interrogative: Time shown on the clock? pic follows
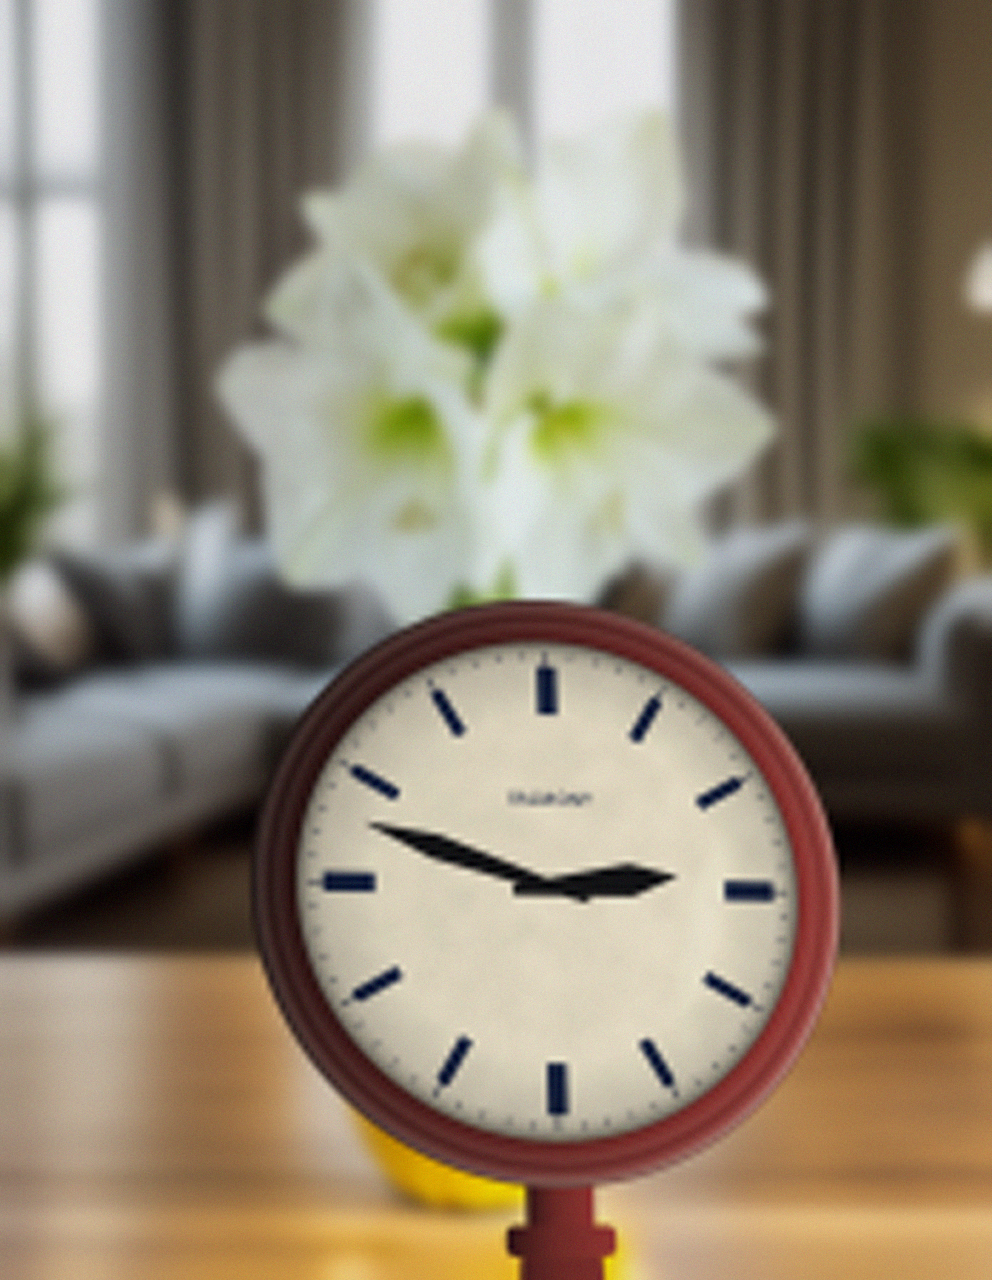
2:48
